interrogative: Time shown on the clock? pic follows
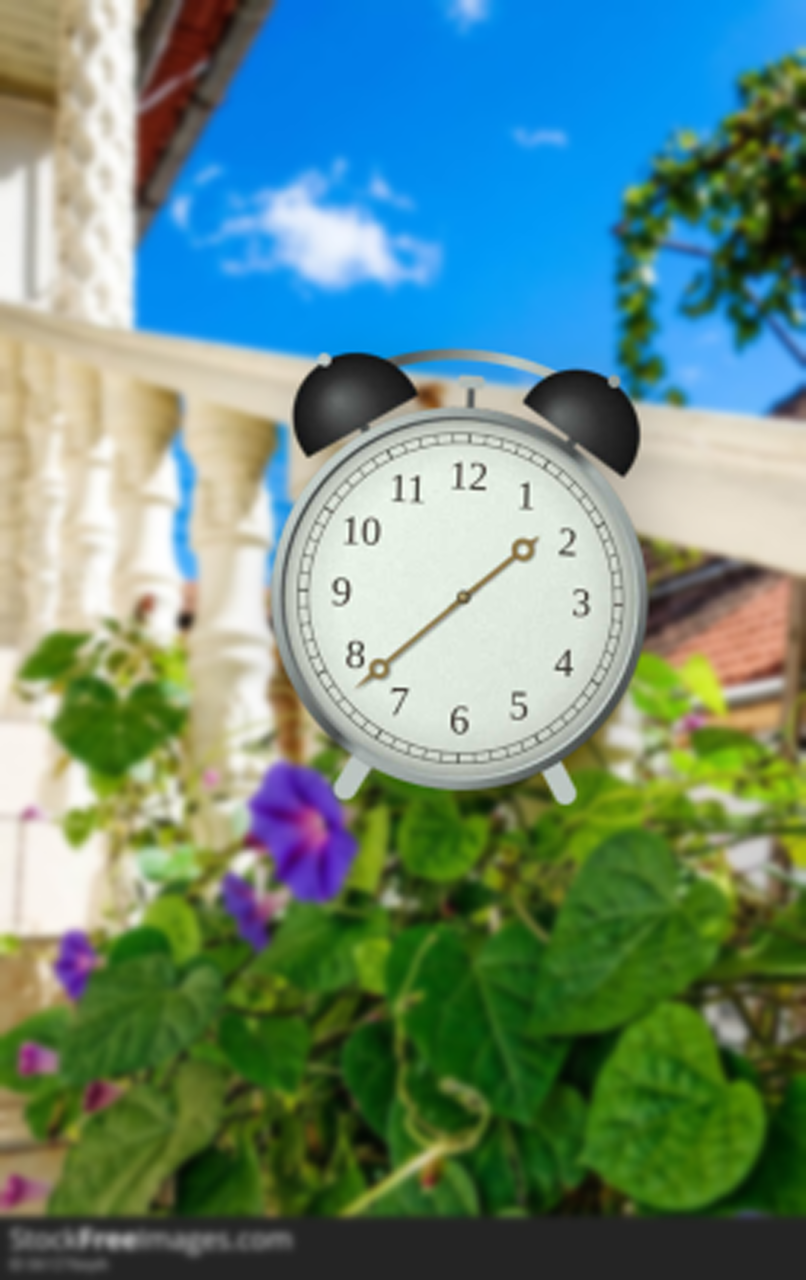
1:38
